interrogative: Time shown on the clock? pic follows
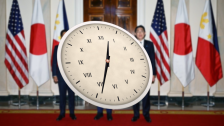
12:34
